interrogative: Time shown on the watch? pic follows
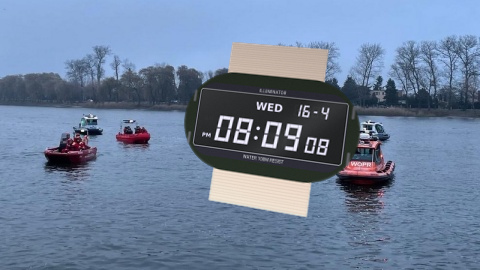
8:09:08
